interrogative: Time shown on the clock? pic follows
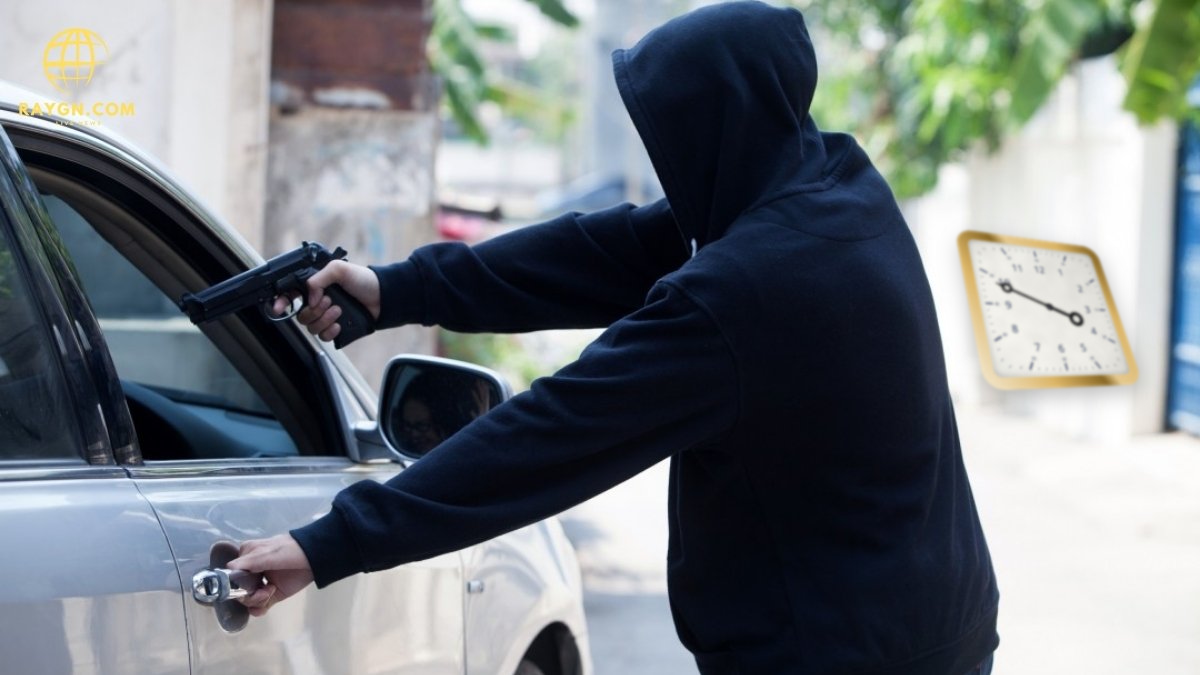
3:49
